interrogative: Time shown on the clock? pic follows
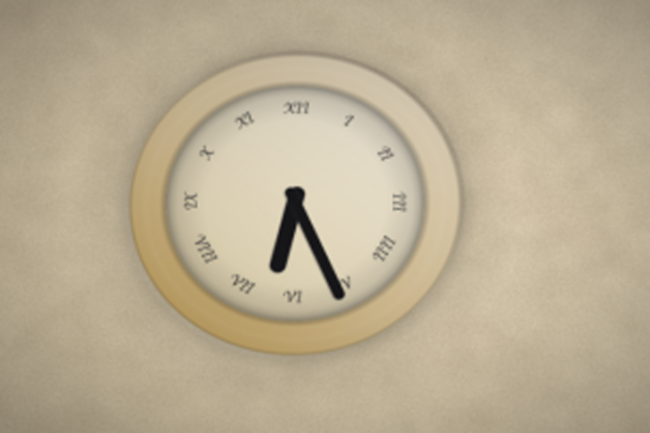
6:26
